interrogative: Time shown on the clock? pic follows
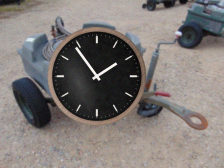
1:54
